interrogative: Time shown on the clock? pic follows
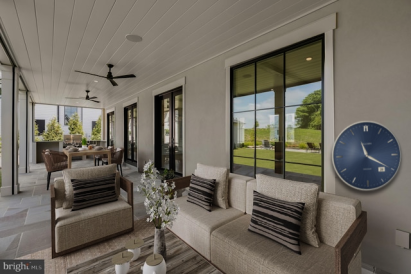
11:20
